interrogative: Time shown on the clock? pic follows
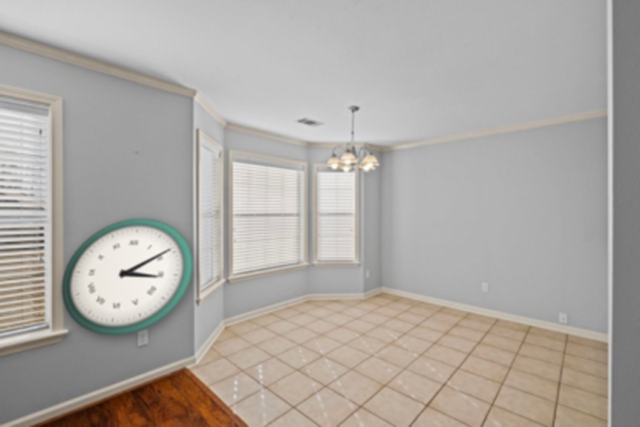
3:09
